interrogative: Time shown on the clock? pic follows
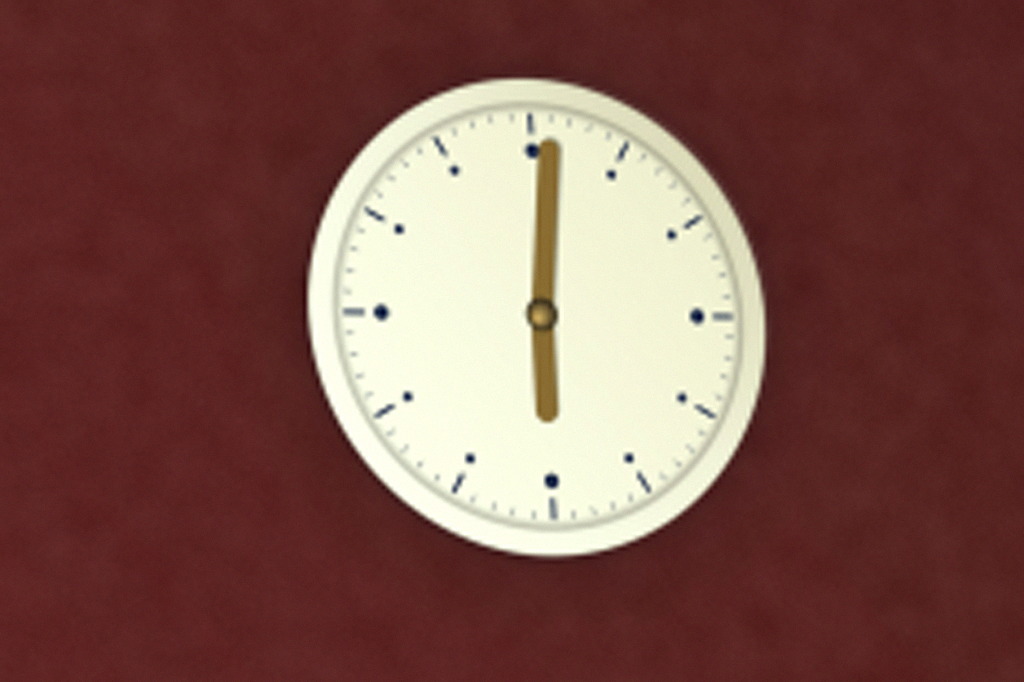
6:01
